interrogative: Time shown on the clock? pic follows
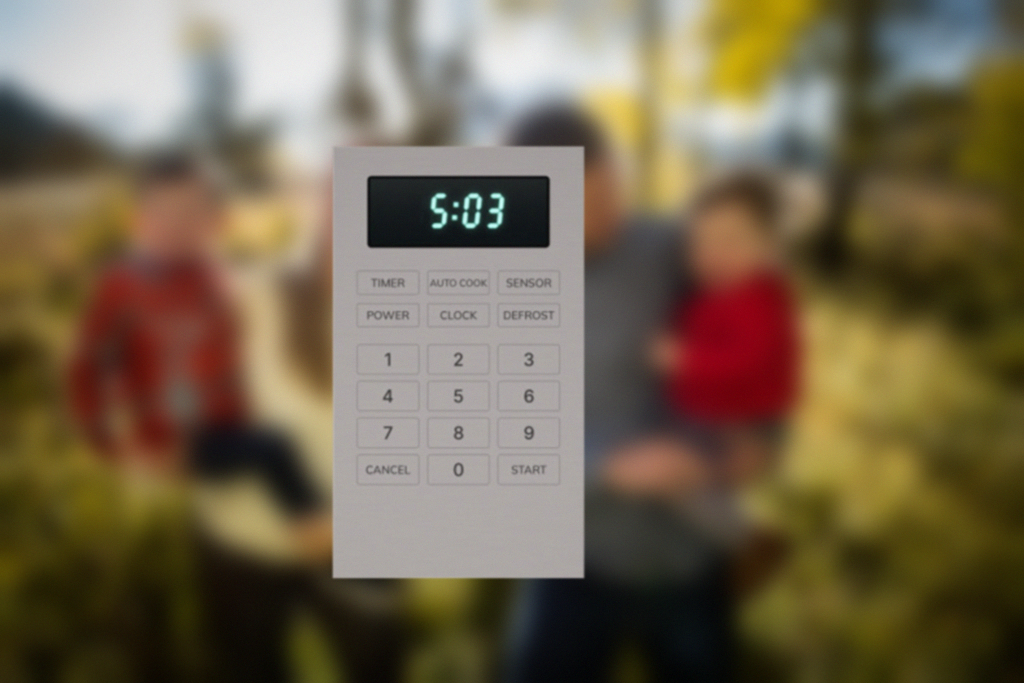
5:03
